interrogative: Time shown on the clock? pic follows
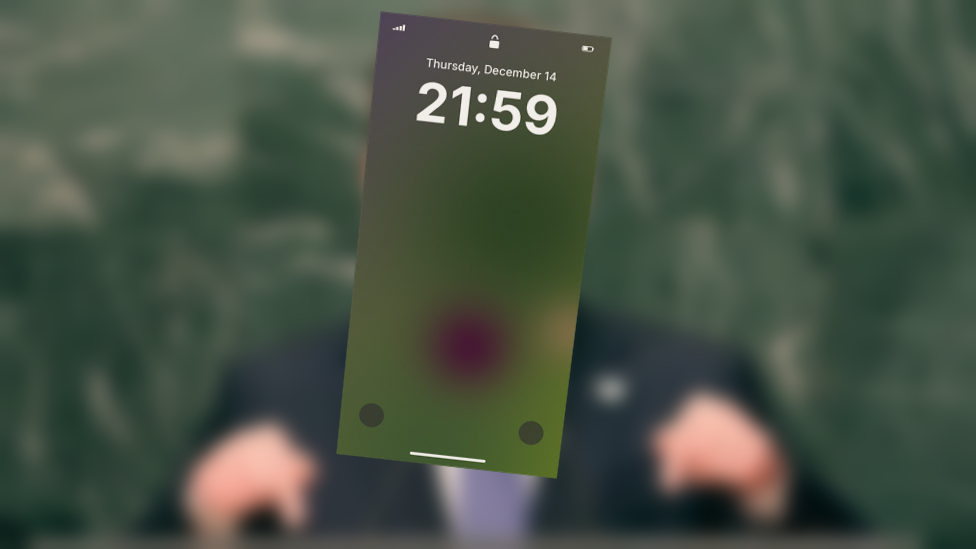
21:59
